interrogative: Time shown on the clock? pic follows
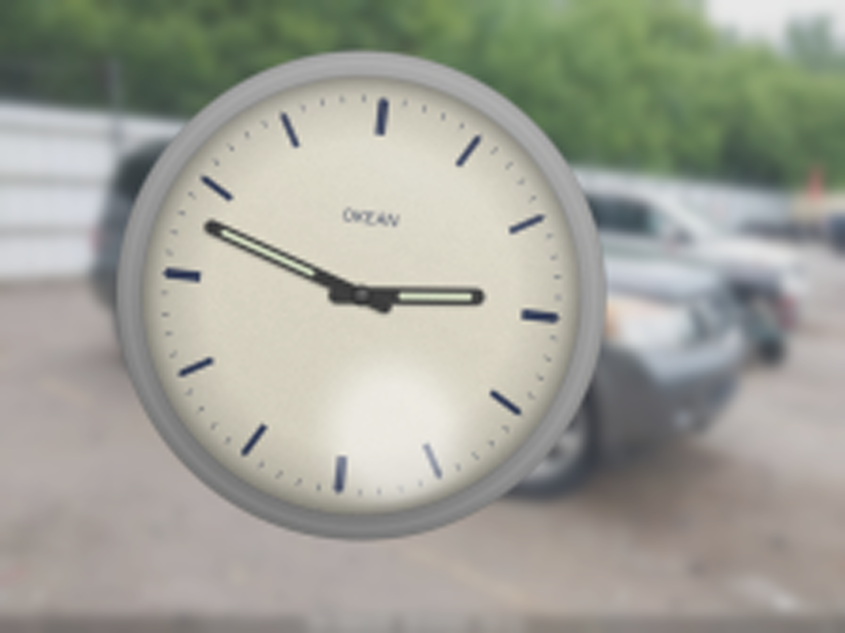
2:48
